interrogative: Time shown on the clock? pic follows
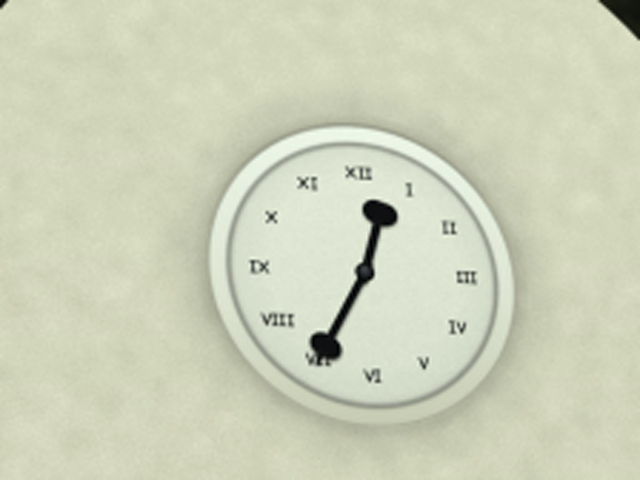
12:35
